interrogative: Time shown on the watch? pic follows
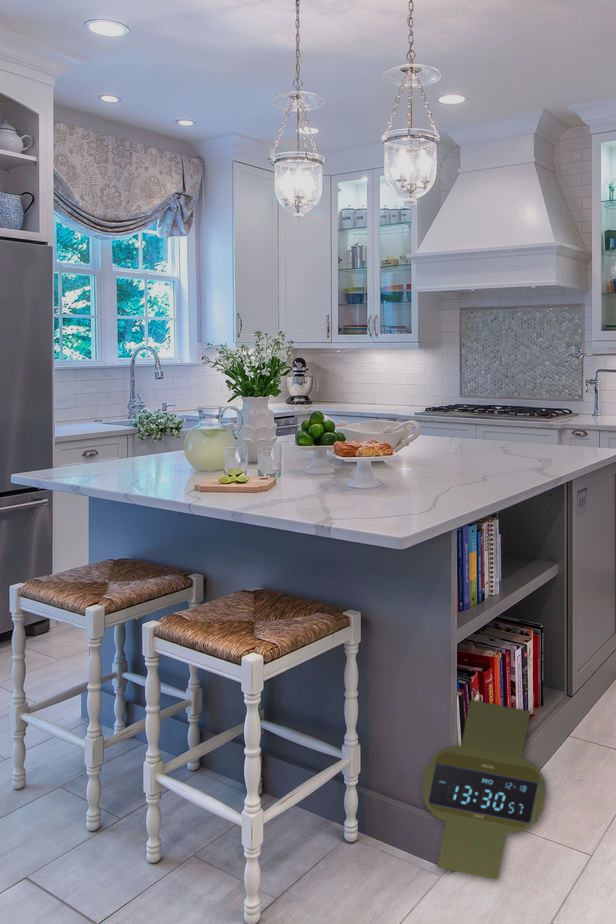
13:30:57
